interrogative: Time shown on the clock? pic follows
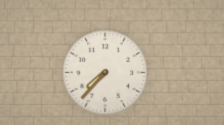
7:37
